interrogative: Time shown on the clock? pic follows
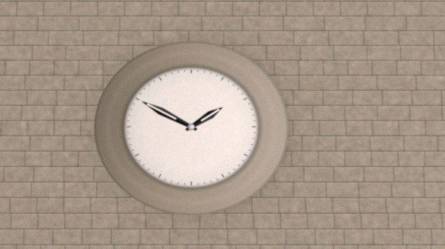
1:50
